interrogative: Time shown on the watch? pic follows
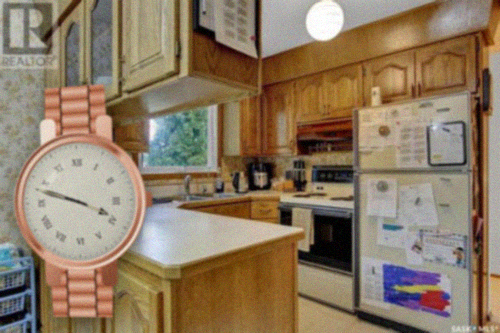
3:48
